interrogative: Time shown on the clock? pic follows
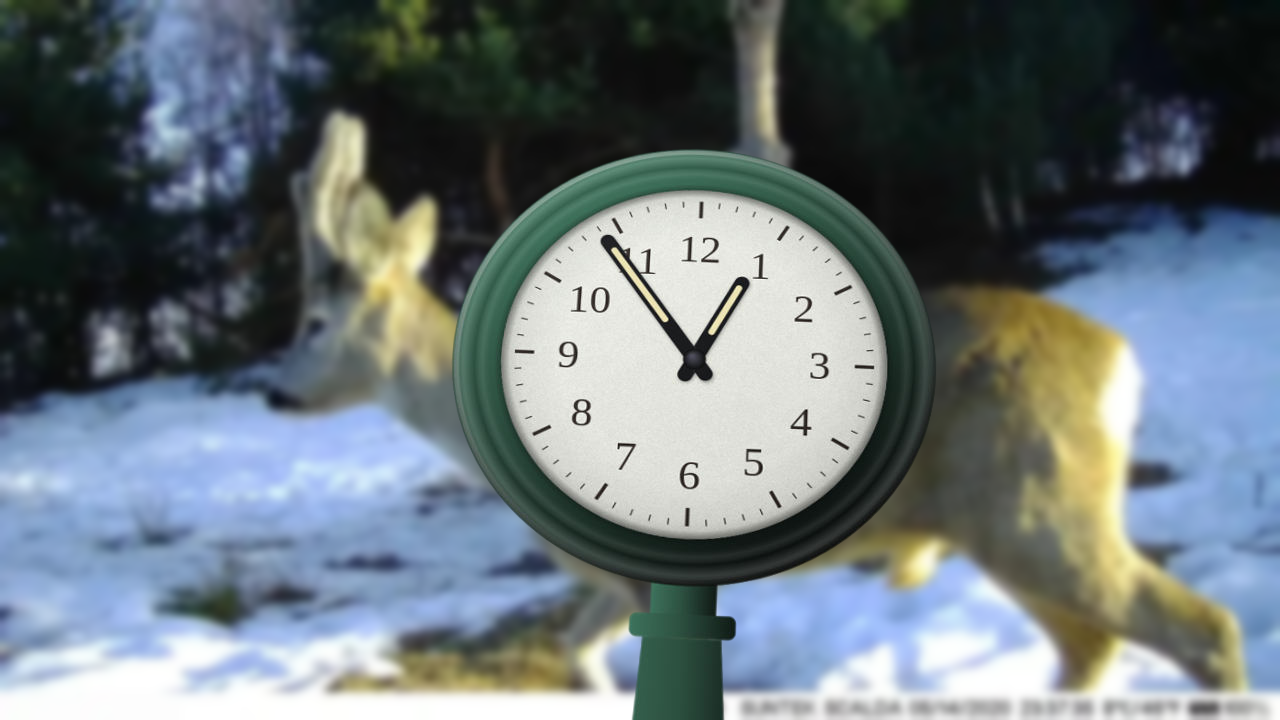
12:54
